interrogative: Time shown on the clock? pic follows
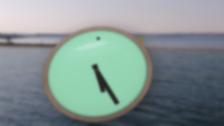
5:25
